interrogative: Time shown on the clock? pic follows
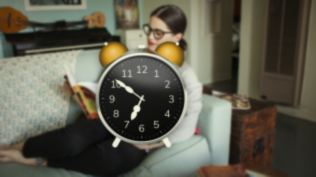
6:51
